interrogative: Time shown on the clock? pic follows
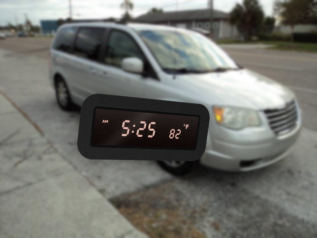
5:25
